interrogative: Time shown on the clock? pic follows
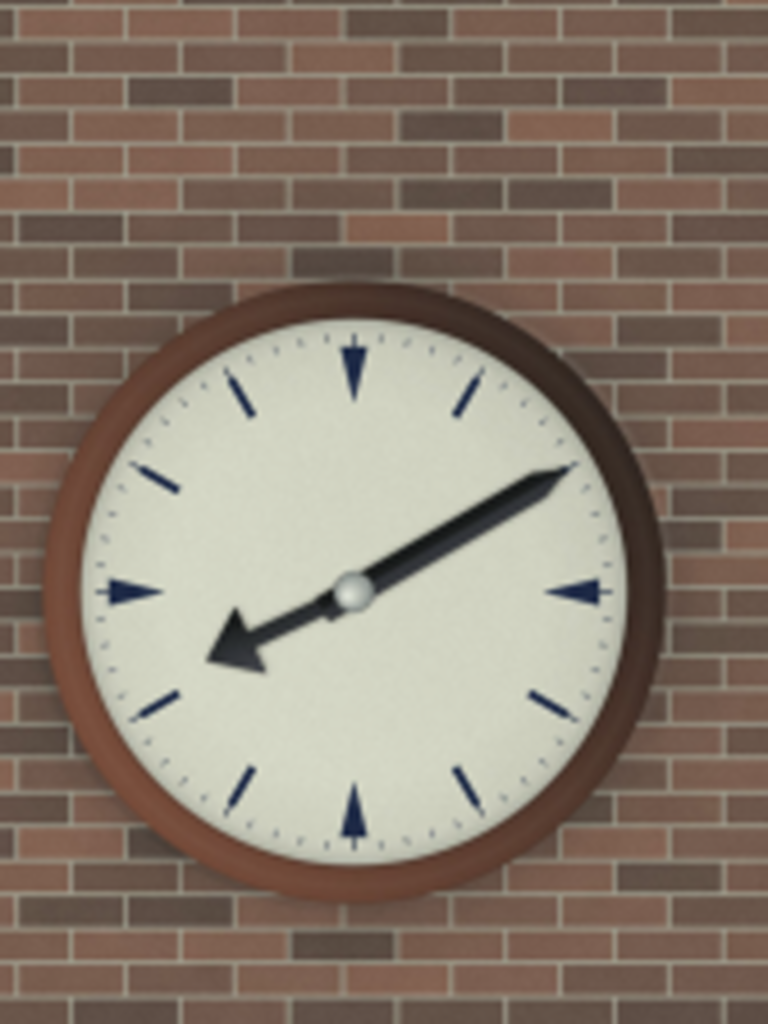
8:10
